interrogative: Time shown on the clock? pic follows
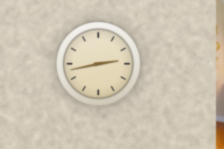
2:43
